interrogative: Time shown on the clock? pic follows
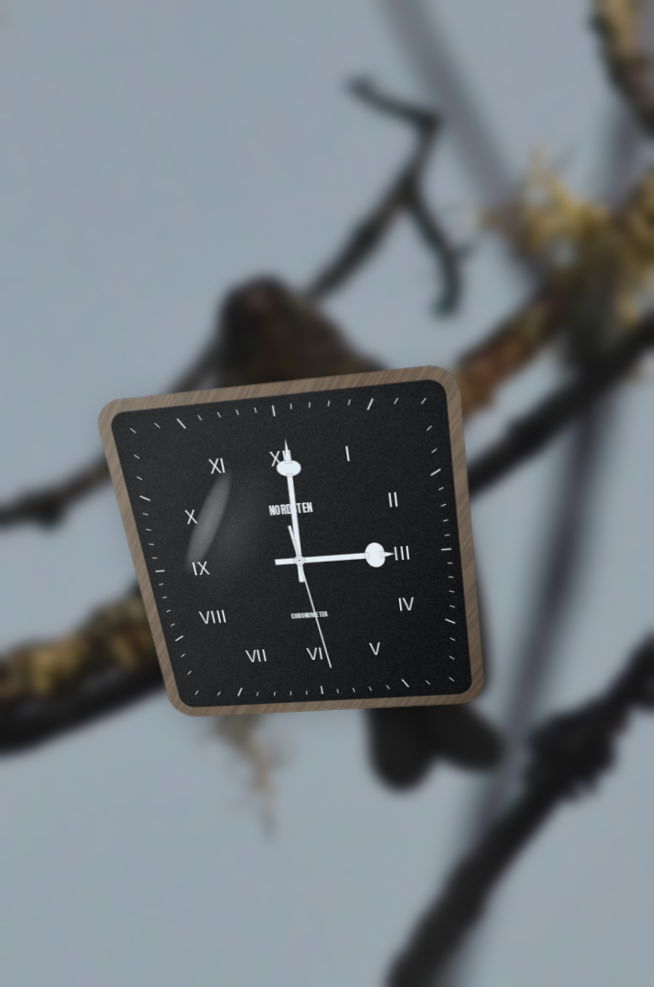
3:00:29
